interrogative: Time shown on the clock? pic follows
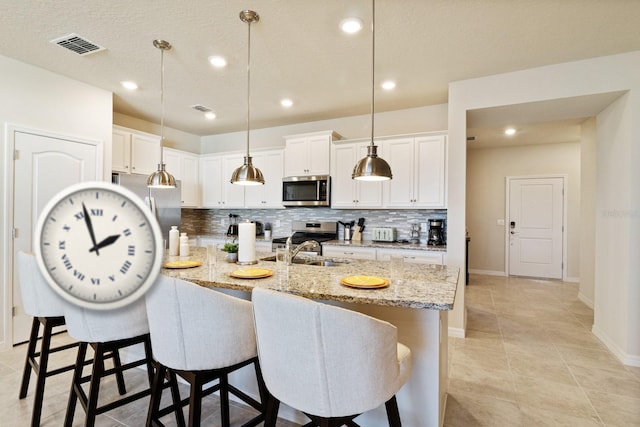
1:57
